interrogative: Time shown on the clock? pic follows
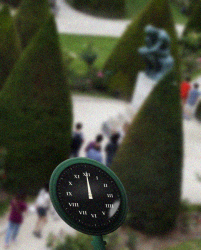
12:00
